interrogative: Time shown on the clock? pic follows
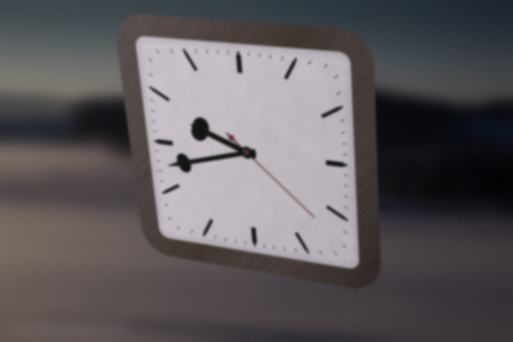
9:42:22
